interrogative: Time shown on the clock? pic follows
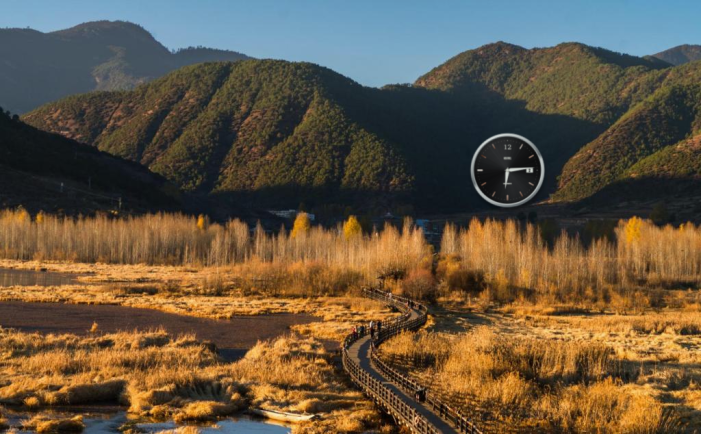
6:14
